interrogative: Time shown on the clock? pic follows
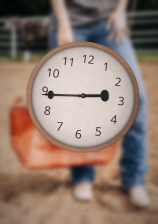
2:44
